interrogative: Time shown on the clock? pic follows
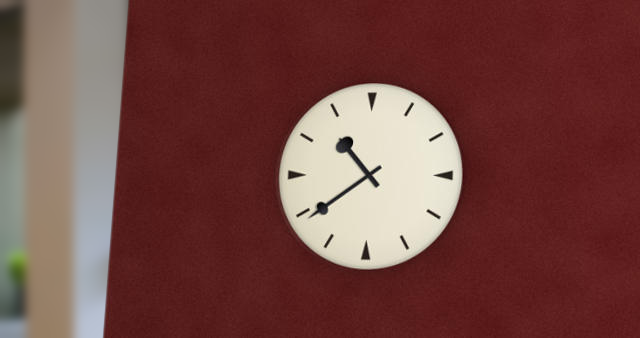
10:39
